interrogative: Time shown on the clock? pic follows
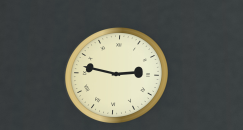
2:47
